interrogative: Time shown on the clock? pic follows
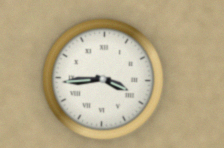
3:44
